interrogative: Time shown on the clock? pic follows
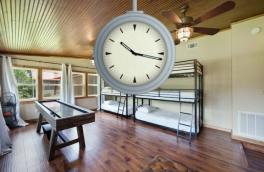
10:17
